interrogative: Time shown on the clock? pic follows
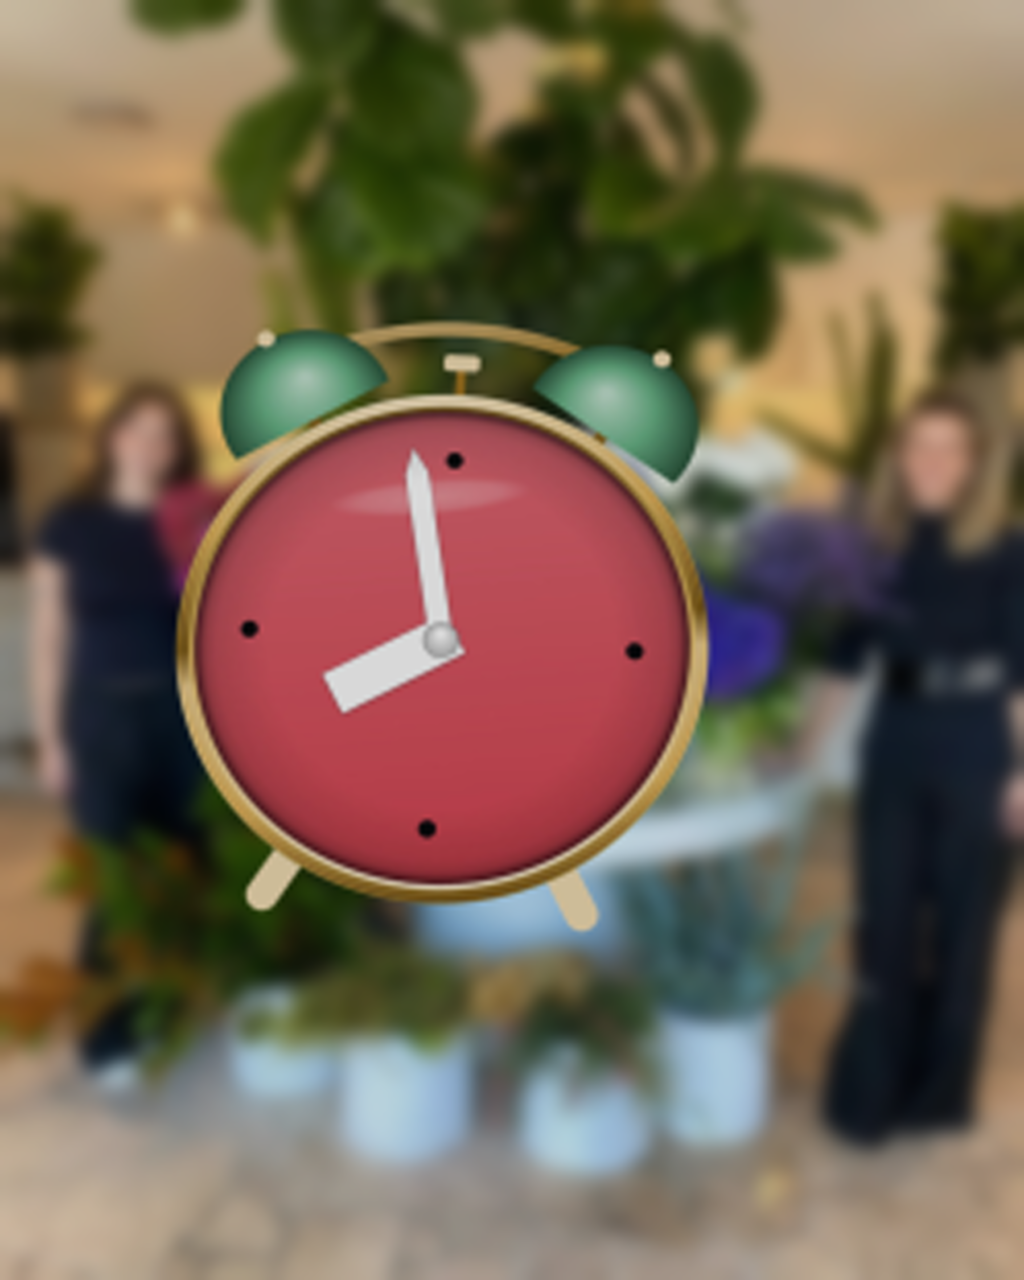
7:58
